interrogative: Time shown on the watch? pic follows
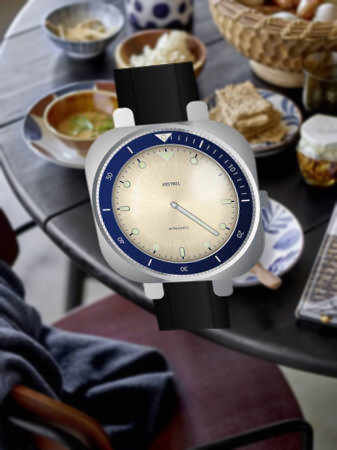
4:22
